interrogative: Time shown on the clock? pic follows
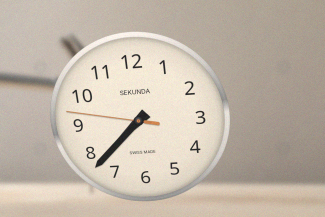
7:37:47
